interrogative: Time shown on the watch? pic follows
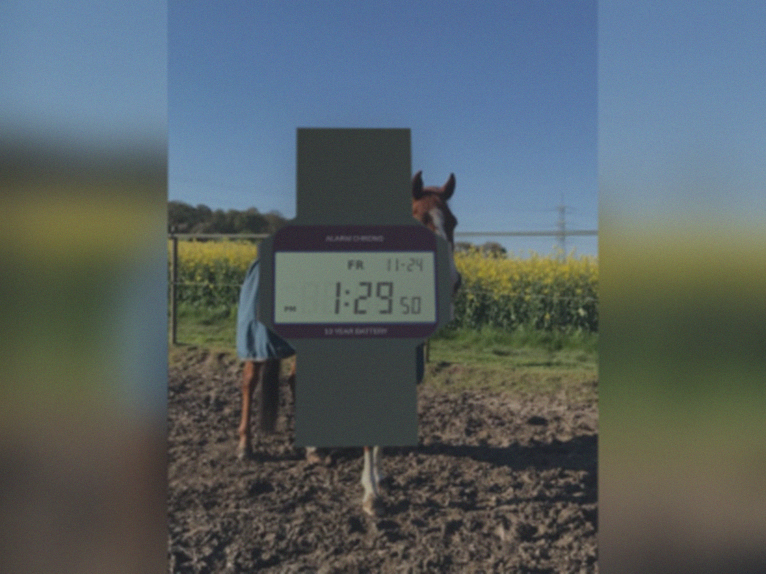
1:29:50
